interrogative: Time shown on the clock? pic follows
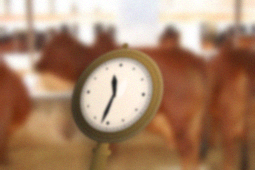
11:32
